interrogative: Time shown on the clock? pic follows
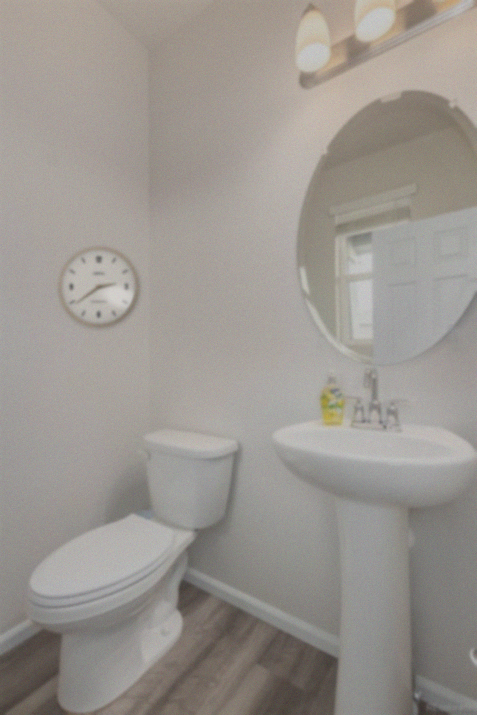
2:39
